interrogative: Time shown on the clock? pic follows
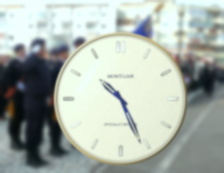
10:26
